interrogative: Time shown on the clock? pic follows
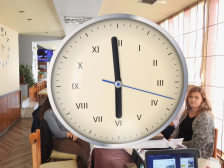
5:59:18
